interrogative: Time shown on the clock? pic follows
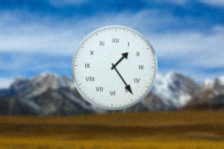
1:24
